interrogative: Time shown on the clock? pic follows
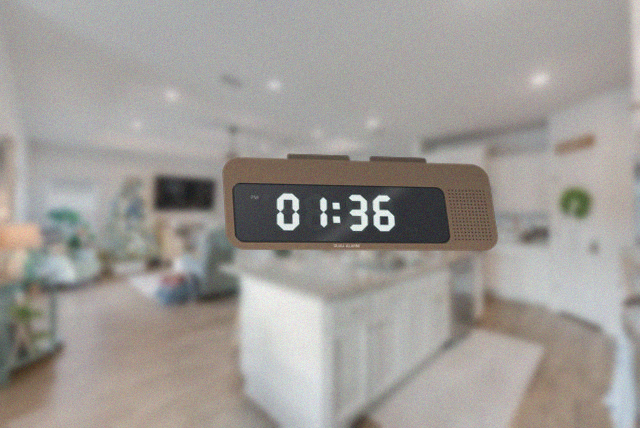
1:36
